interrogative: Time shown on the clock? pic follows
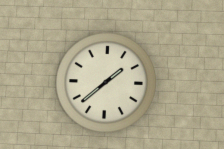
1:38
